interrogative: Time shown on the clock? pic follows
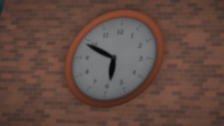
5:49
